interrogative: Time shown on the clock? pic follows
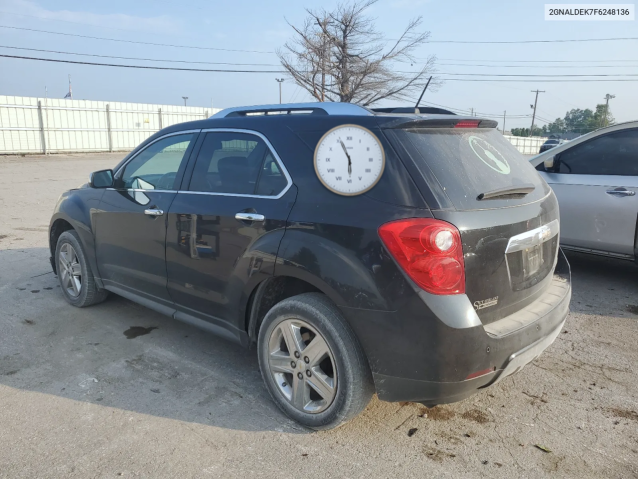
5:56
